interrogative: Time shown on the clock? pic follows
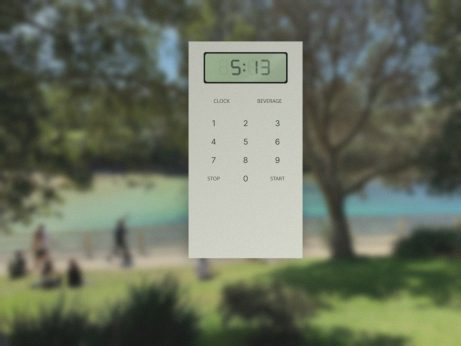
5:13
